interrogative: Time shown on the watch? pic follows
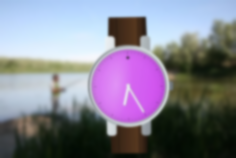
6:25
